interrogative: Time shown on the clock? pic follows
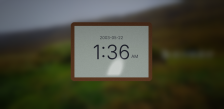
1:36
